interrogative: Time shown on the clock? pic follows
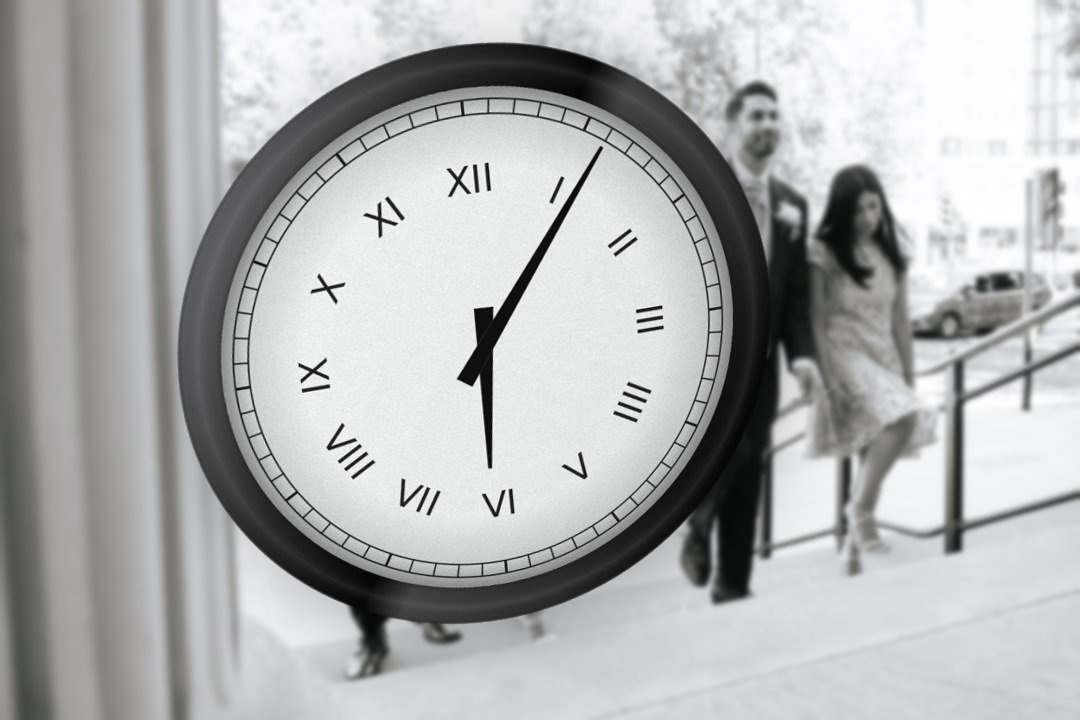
6:06
